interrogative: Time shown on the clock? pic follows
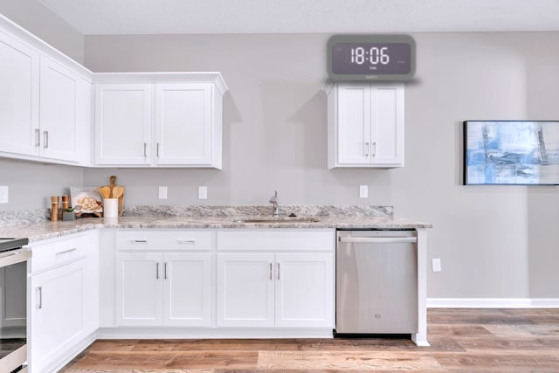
18:06
